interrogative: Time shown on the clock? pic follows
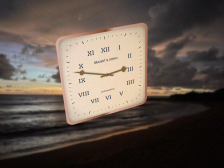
2:48
